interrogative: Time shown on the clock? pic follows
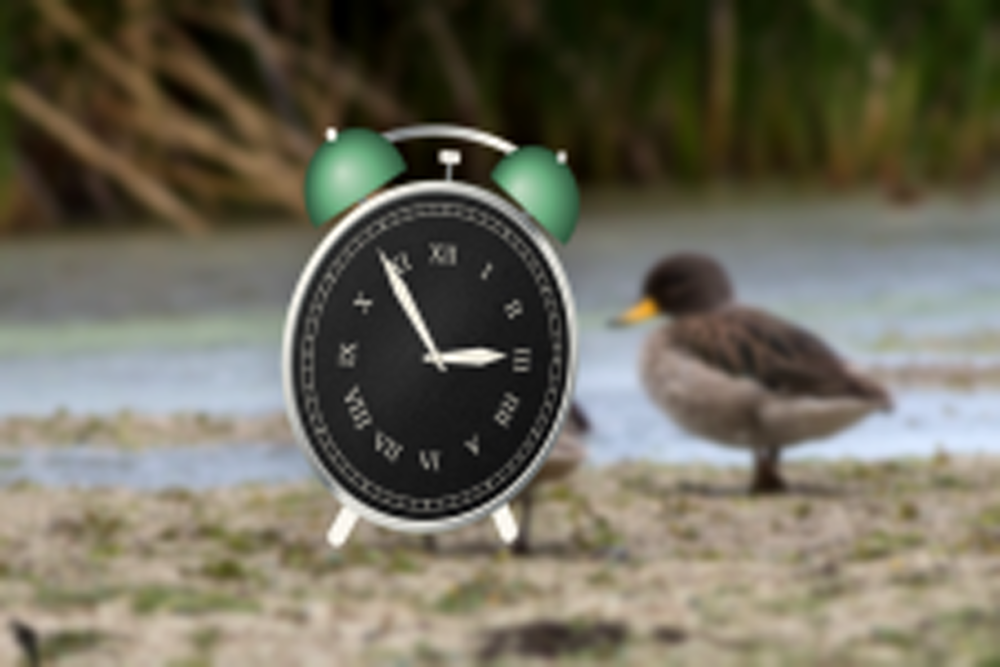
2:54
